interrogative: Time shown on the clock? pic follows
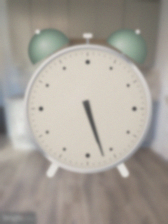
5:27
